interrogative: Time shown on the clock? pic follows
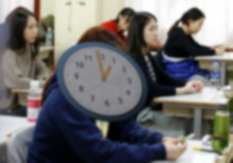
12:59
